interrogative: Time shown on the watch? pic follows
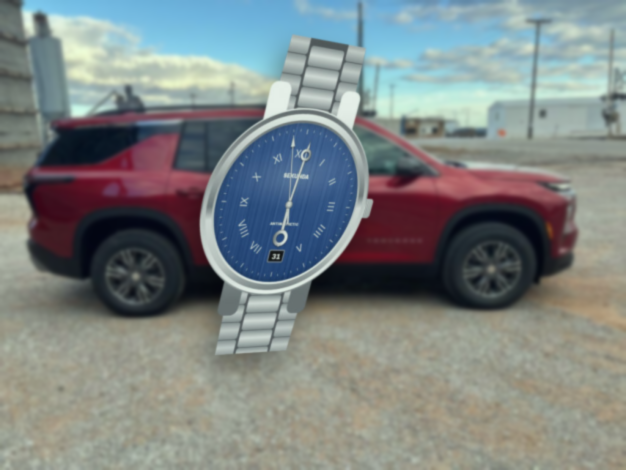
6:00:58
